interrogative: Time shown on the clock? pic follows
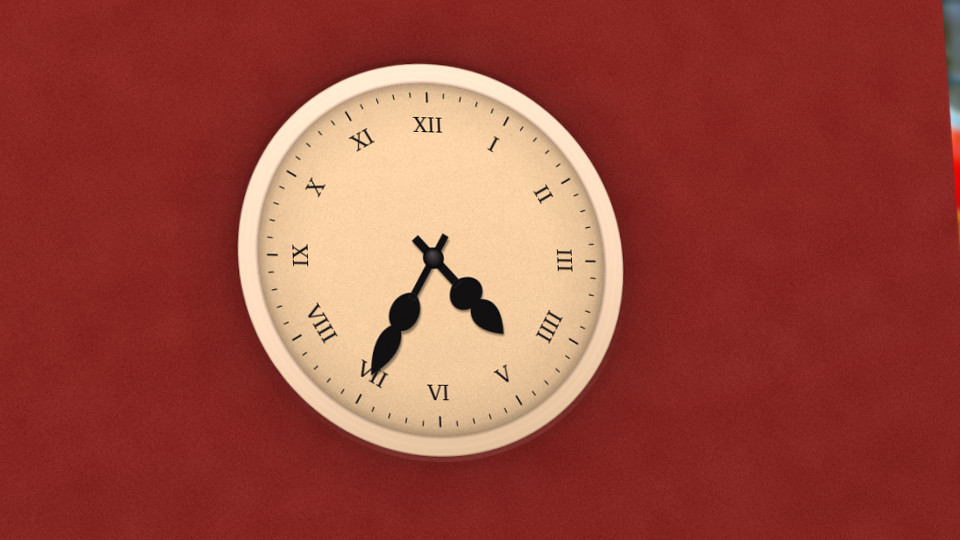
4:35
